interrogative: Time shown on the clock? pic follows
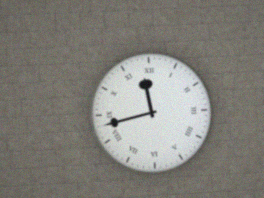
11:43
